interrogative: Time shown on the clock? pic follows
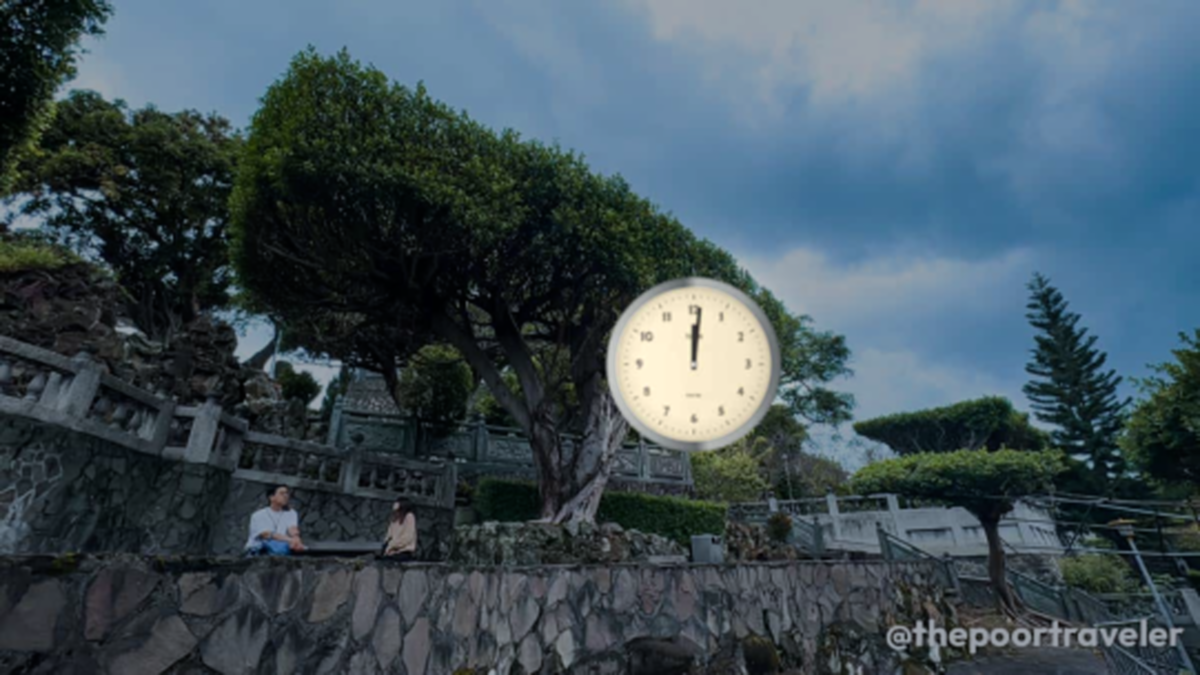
12:01
